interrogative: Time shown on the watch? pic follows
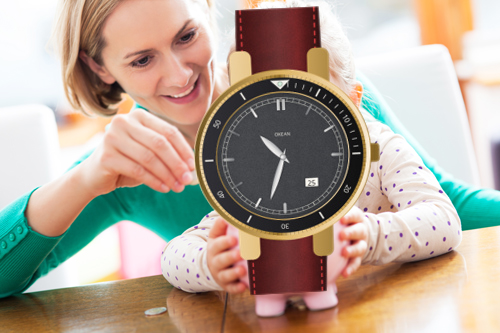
10:33
